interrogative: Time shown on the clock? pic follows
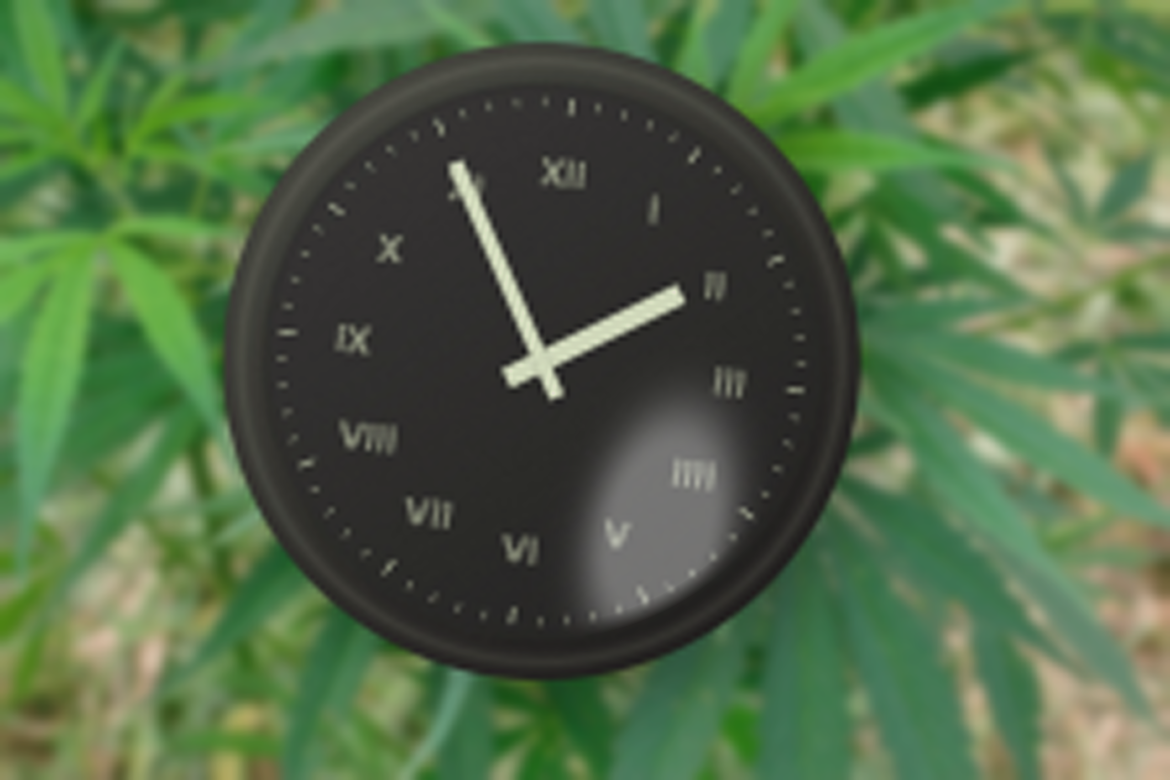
1:55
